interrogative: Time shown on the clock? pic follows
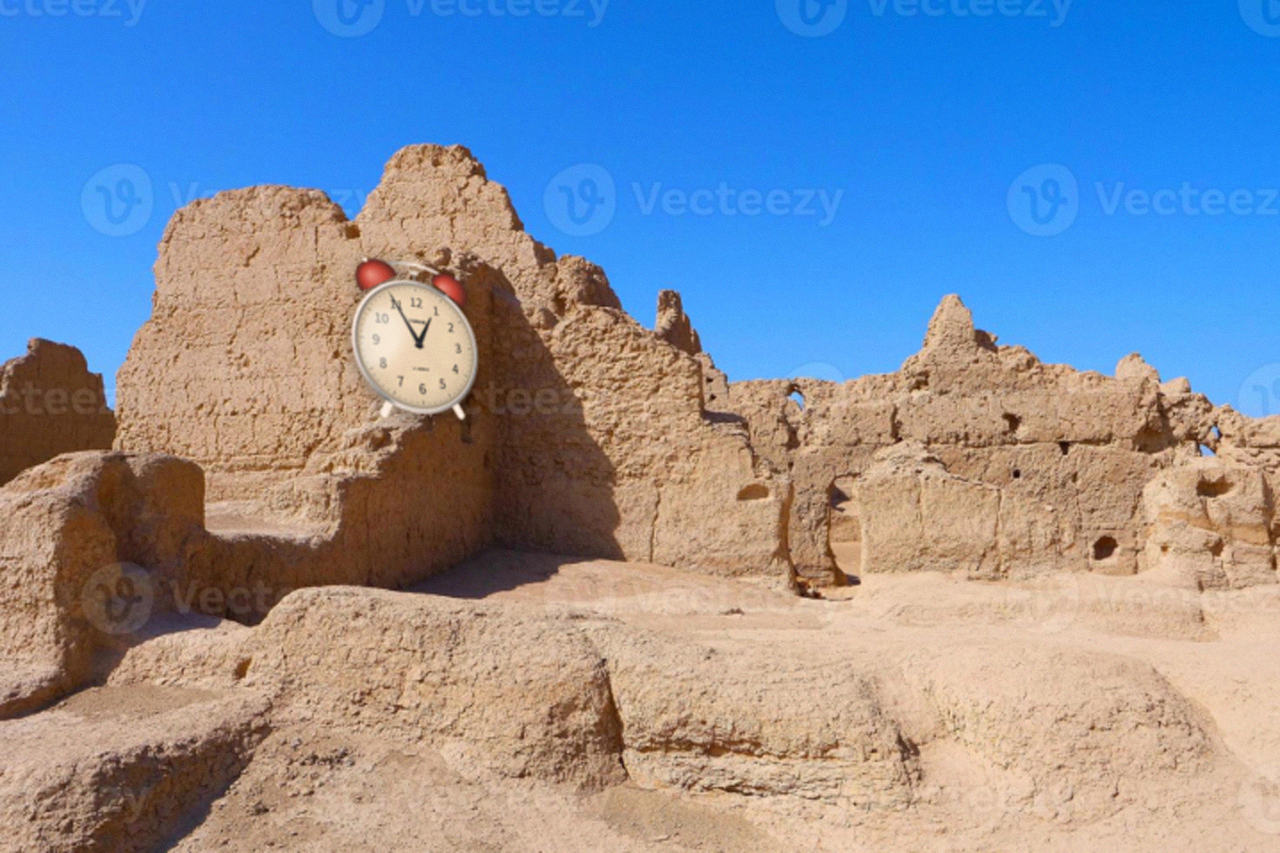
12:55
